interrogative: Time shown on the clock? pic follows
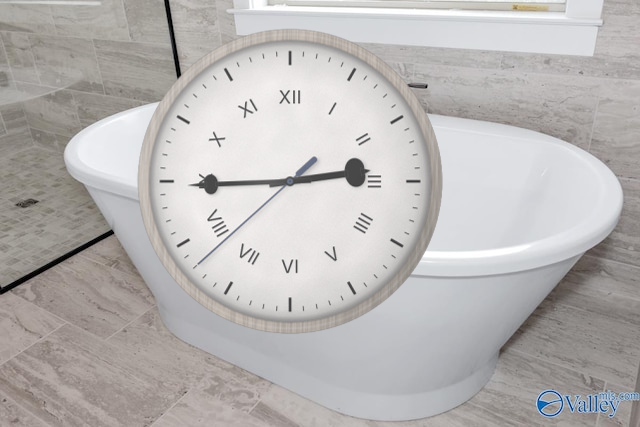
2:44:38
